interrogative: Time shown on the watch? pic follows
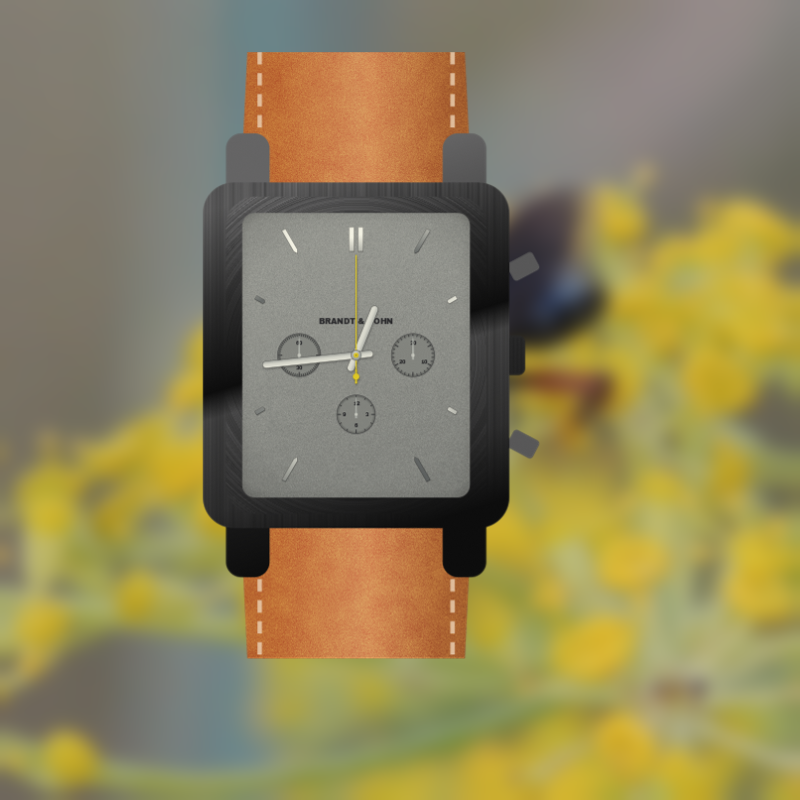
12:44
